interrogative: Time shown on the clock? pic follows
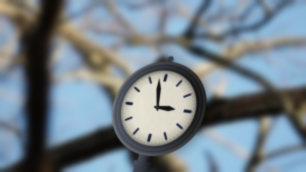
2:58
